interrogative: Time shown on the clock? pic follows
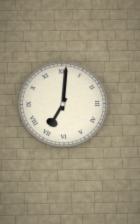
7:01
